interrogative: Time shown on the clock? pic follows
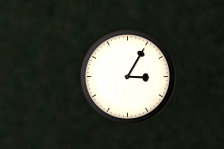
3:05
